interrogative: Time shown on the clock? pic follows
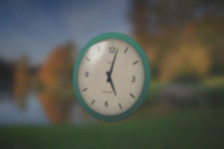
5:02
